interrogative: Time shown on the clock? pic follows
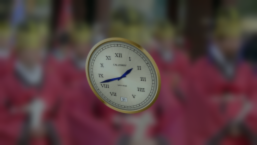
1:42
